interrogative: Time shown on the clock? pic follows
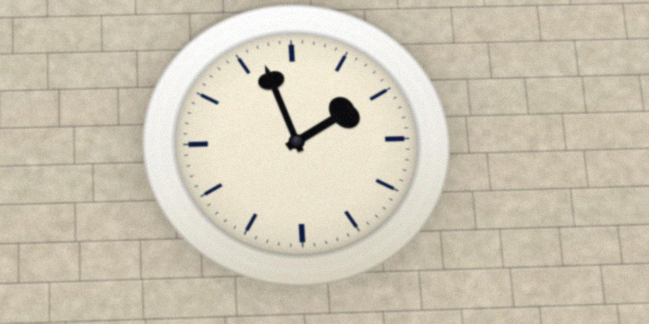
1:57
